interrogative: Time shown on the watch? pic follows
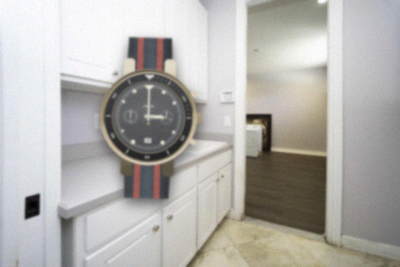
3:00
